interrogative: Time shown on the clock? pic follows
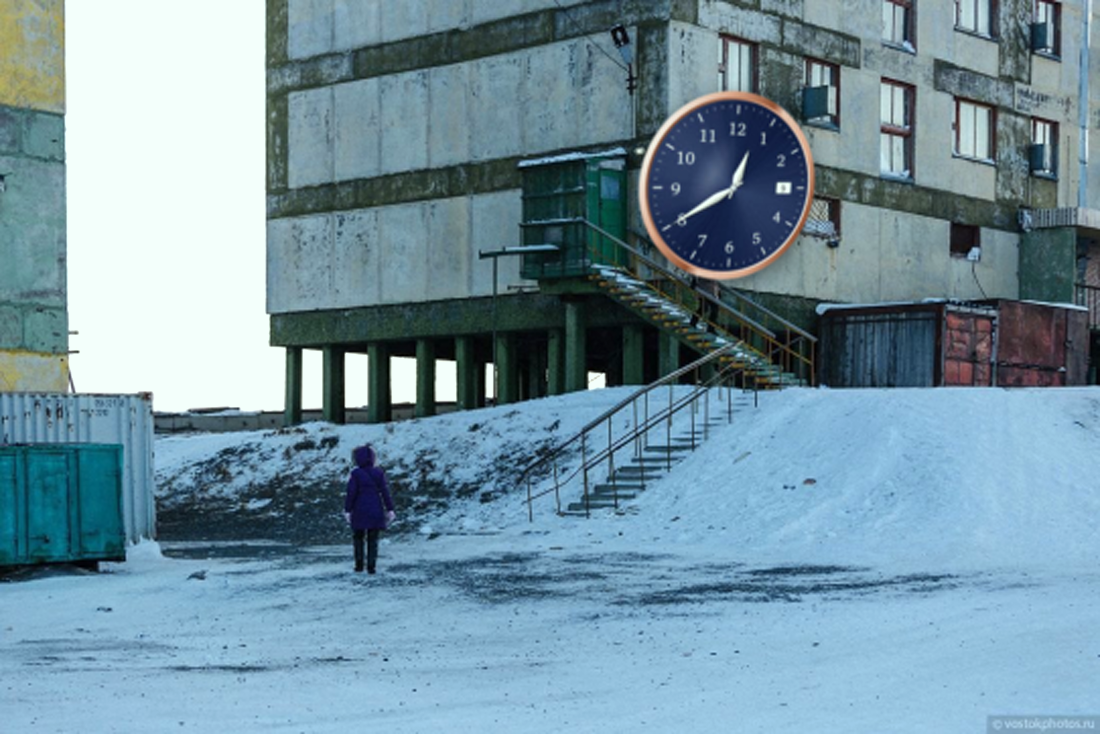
12:40
